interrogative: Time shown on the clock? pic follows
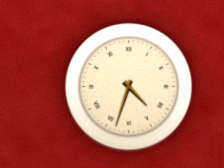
4:33
